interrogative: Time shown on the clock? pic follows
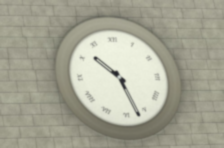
10:27
